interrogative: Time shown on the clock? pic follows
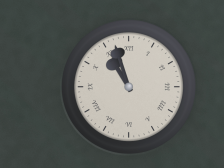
10:57
